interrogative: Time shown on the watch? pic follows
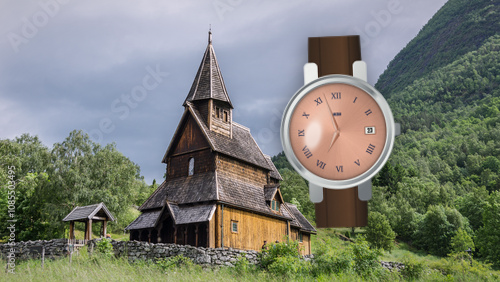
6:57
